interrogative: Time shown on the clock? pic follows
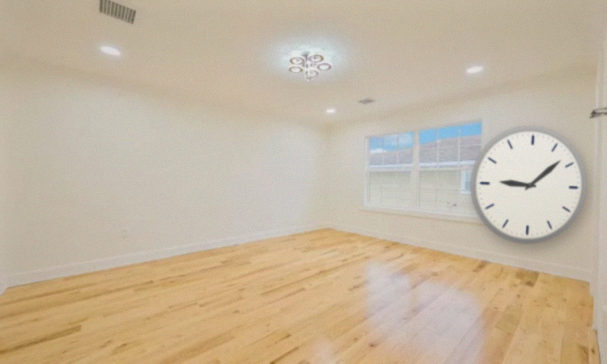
9:08
